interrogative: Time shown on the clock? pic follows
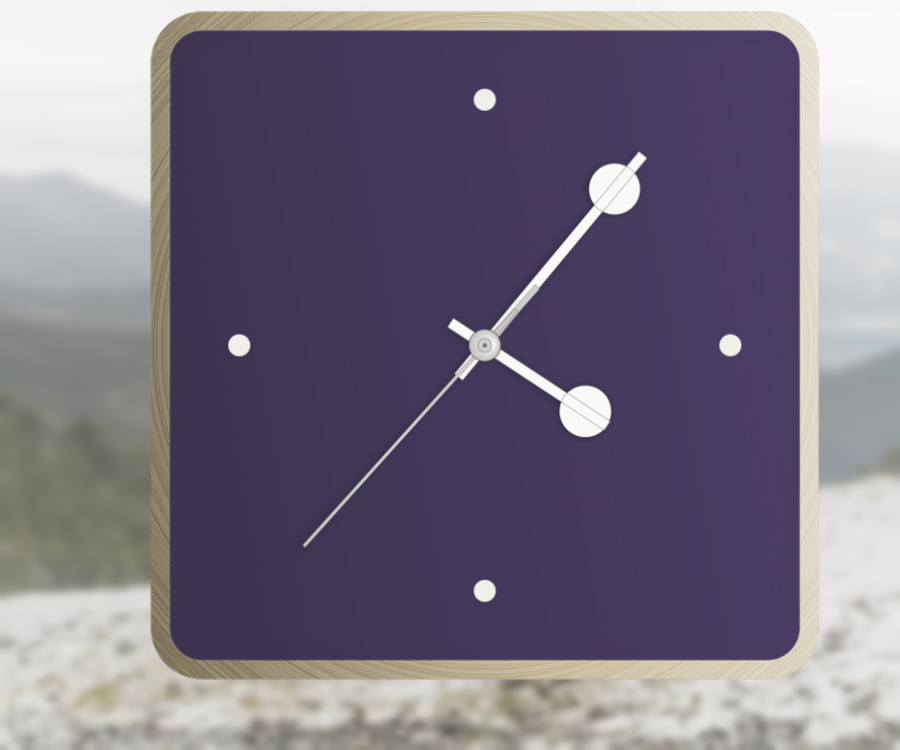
4:06:37
